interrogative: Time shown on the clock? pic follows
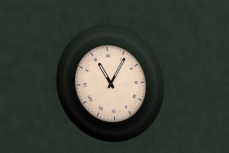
11:06
